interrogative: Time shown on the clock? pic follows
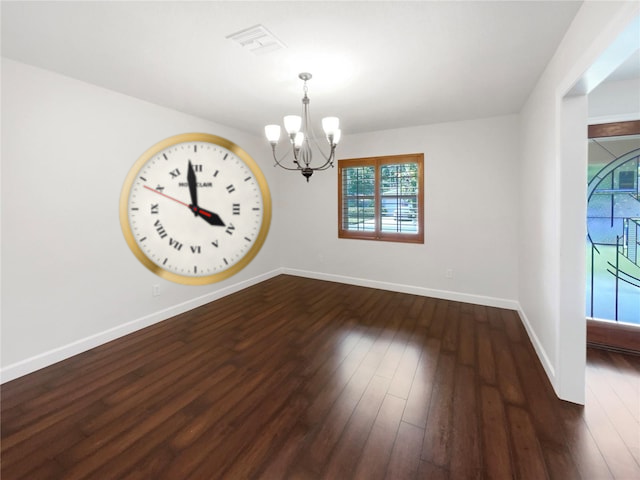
3:58:49
